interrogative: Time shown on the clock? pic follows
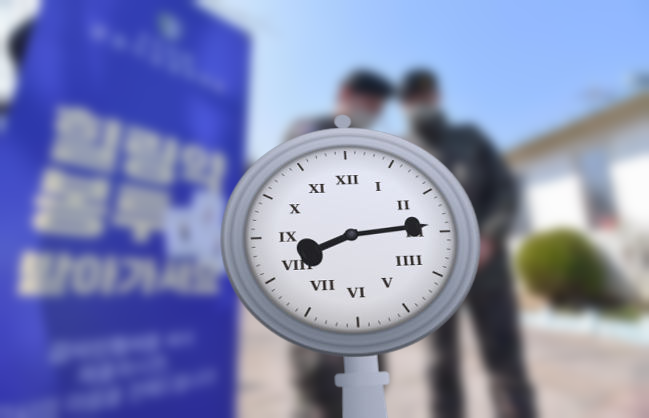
8:14
